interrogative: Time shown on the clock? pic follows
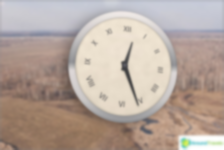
12:26
